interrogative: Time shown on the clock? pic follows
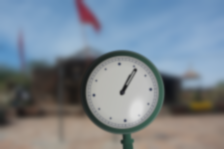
1:06
